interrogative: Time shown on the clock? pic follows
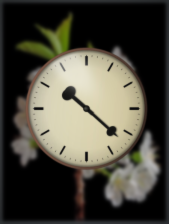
10:22
